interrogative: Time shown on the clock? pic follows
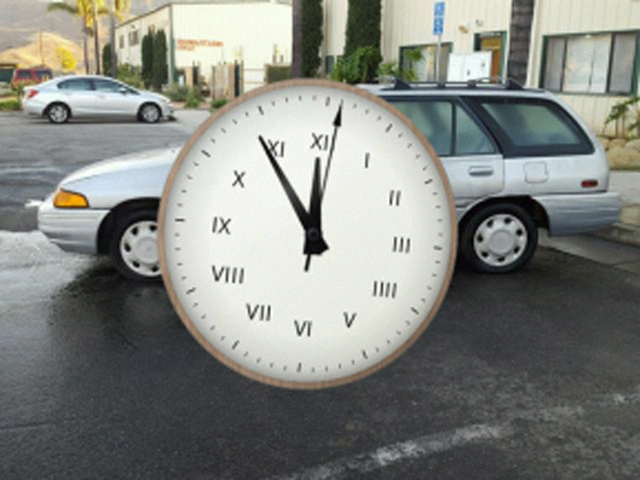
11:54:01
